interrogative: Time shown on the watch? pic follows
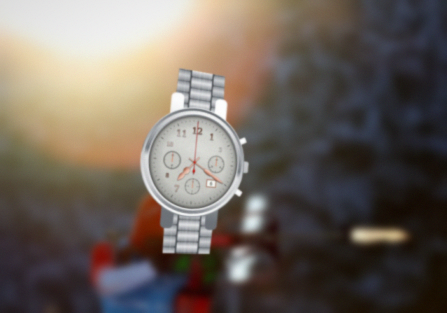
7:20
